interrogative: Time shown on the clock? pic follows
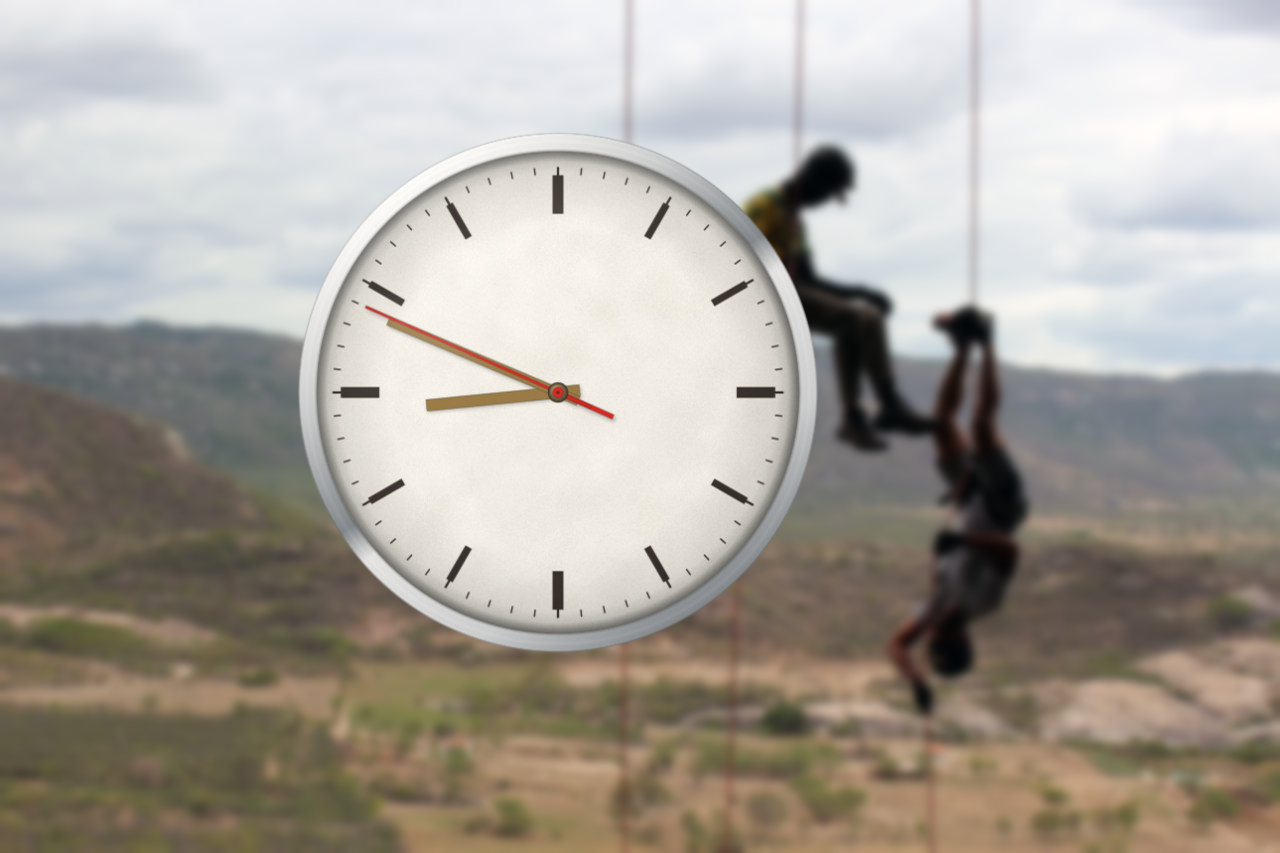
8:48:49
